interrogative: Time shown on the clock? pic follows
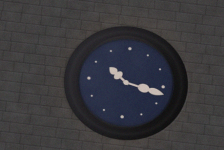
10:17
